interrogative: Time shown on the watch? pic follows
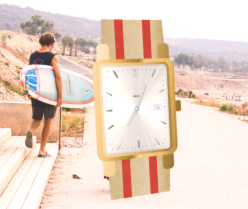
7:04
